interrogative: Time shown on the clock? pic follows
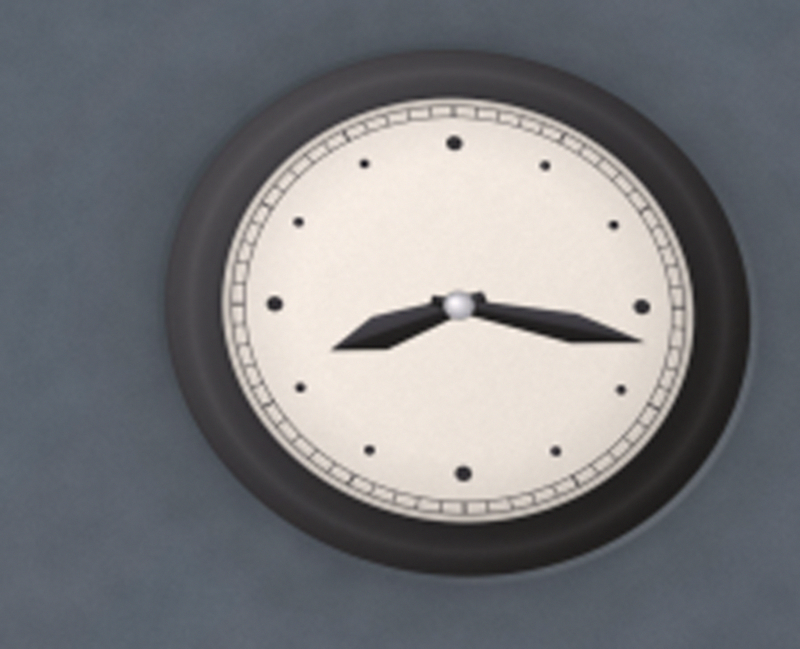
8:17
